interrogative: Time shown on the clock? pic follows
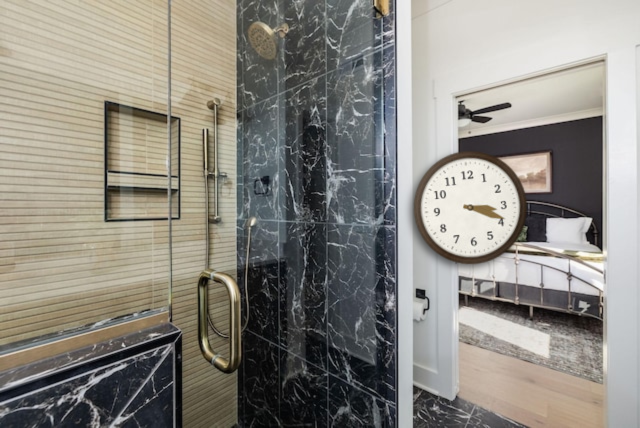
3:19
